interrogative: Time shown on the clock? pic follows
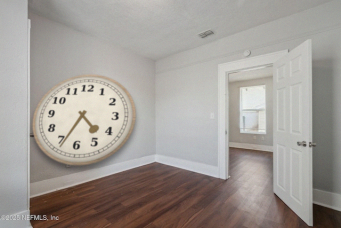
4:34
